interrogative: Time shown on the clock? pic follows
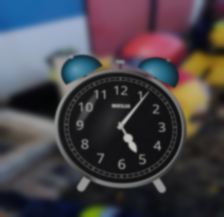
5:06
